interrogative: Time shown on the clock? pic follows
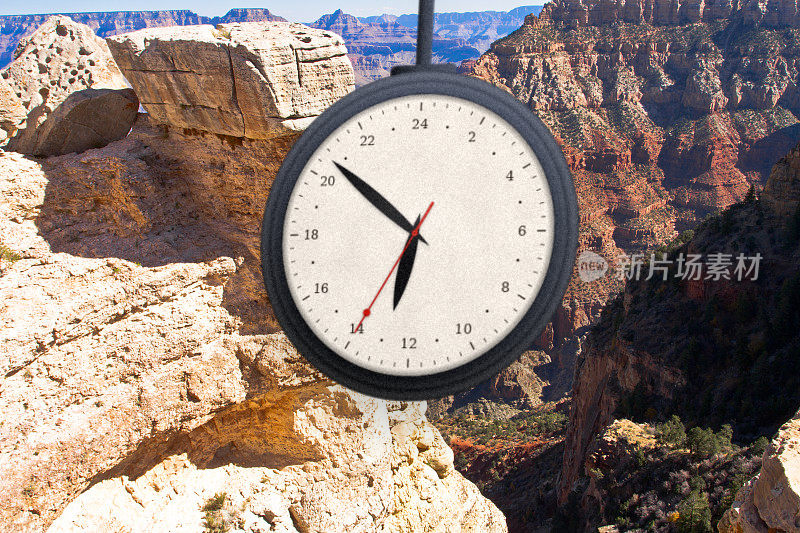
12:51:35
